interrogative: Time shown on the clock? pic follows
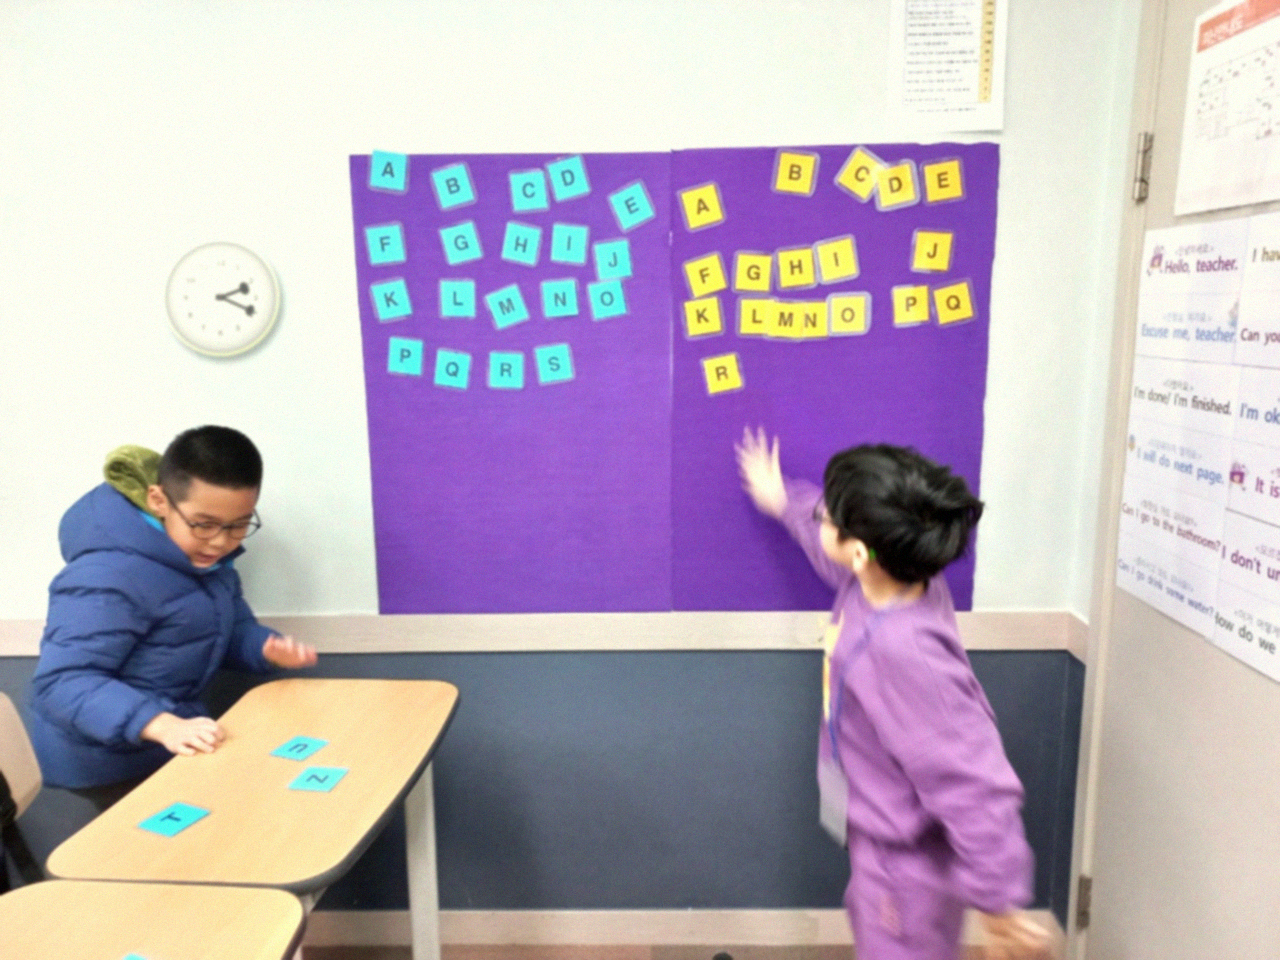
2:19
